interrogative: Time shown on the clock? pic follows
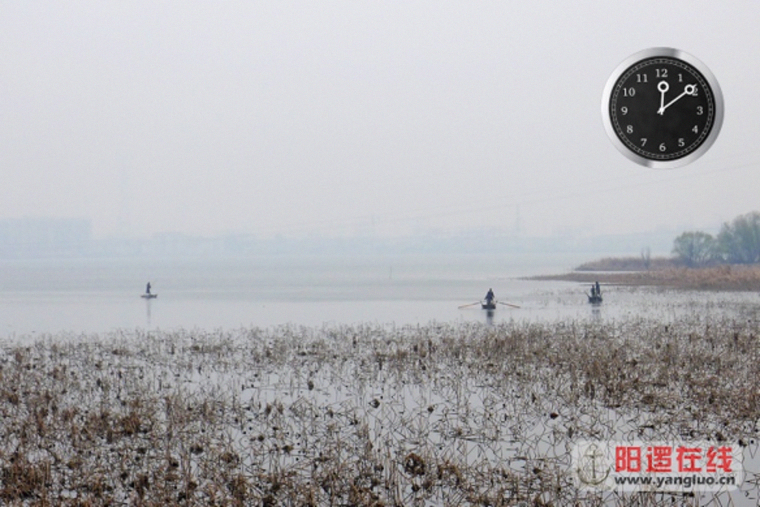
12:09
